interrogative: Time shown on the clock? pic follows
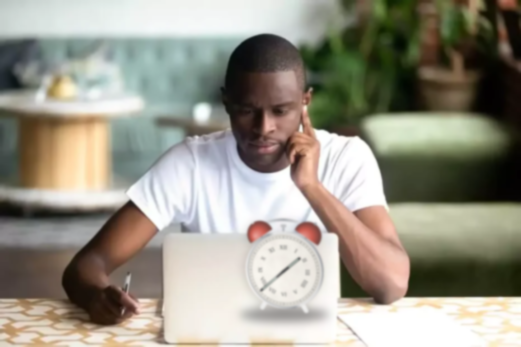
1:38
